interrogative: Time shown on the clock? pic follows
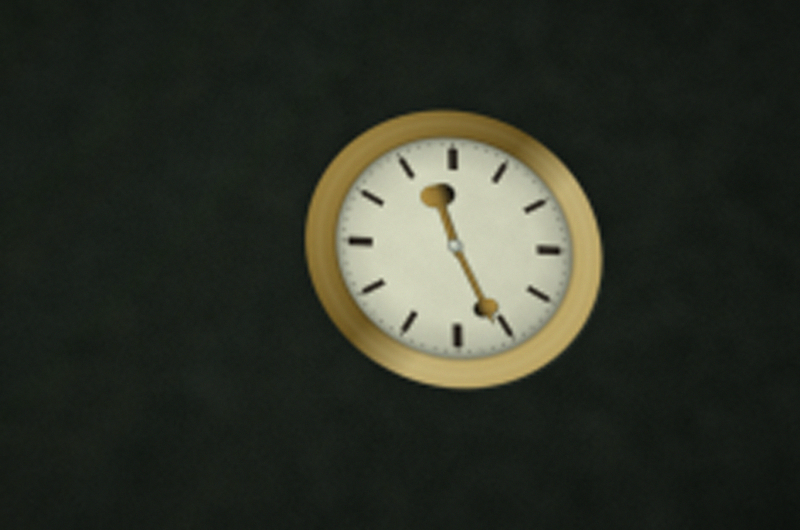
11:26
